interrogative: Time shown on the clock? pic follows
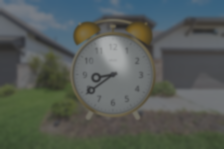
8:39
